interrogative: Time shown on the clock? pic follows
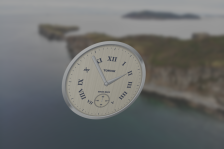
1:54
